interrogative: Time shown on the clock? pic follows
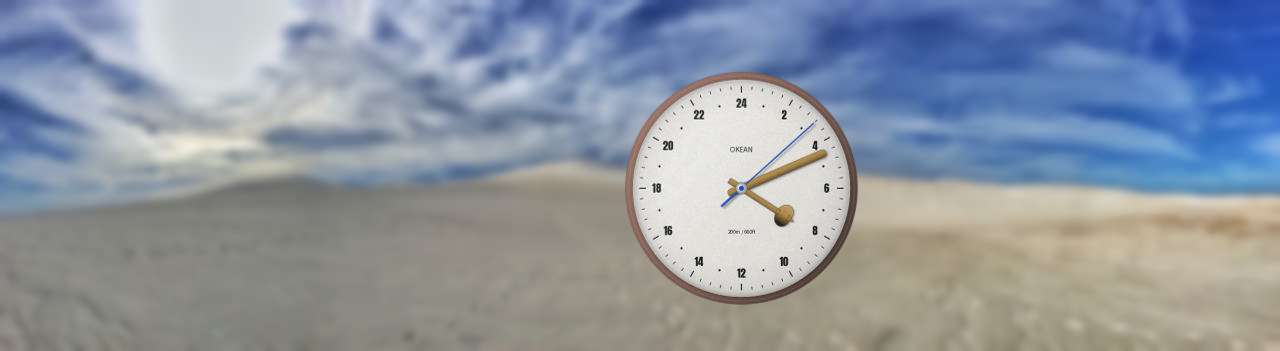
8:11:08
